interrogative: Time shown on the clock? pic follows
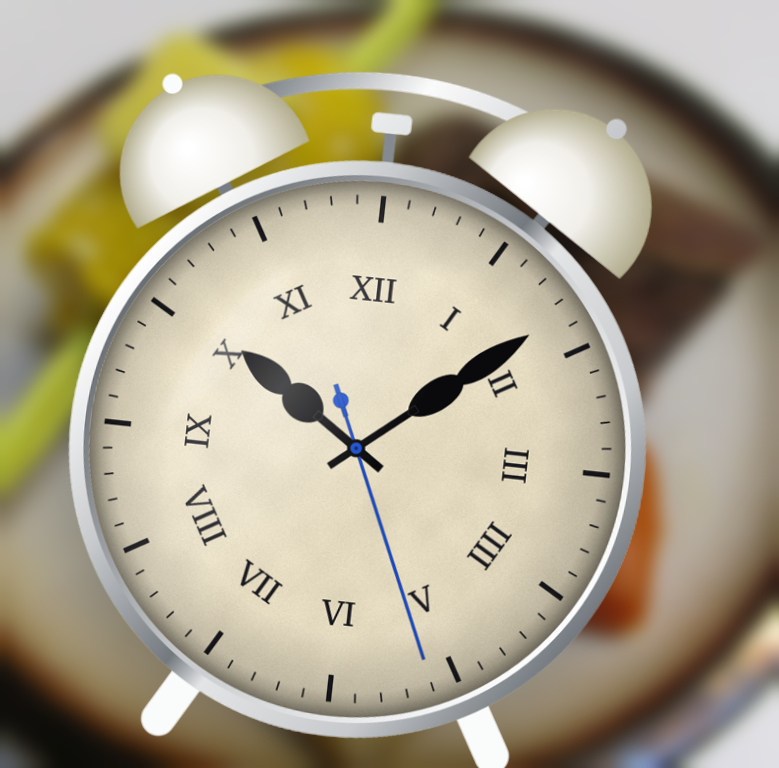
10:08:26
